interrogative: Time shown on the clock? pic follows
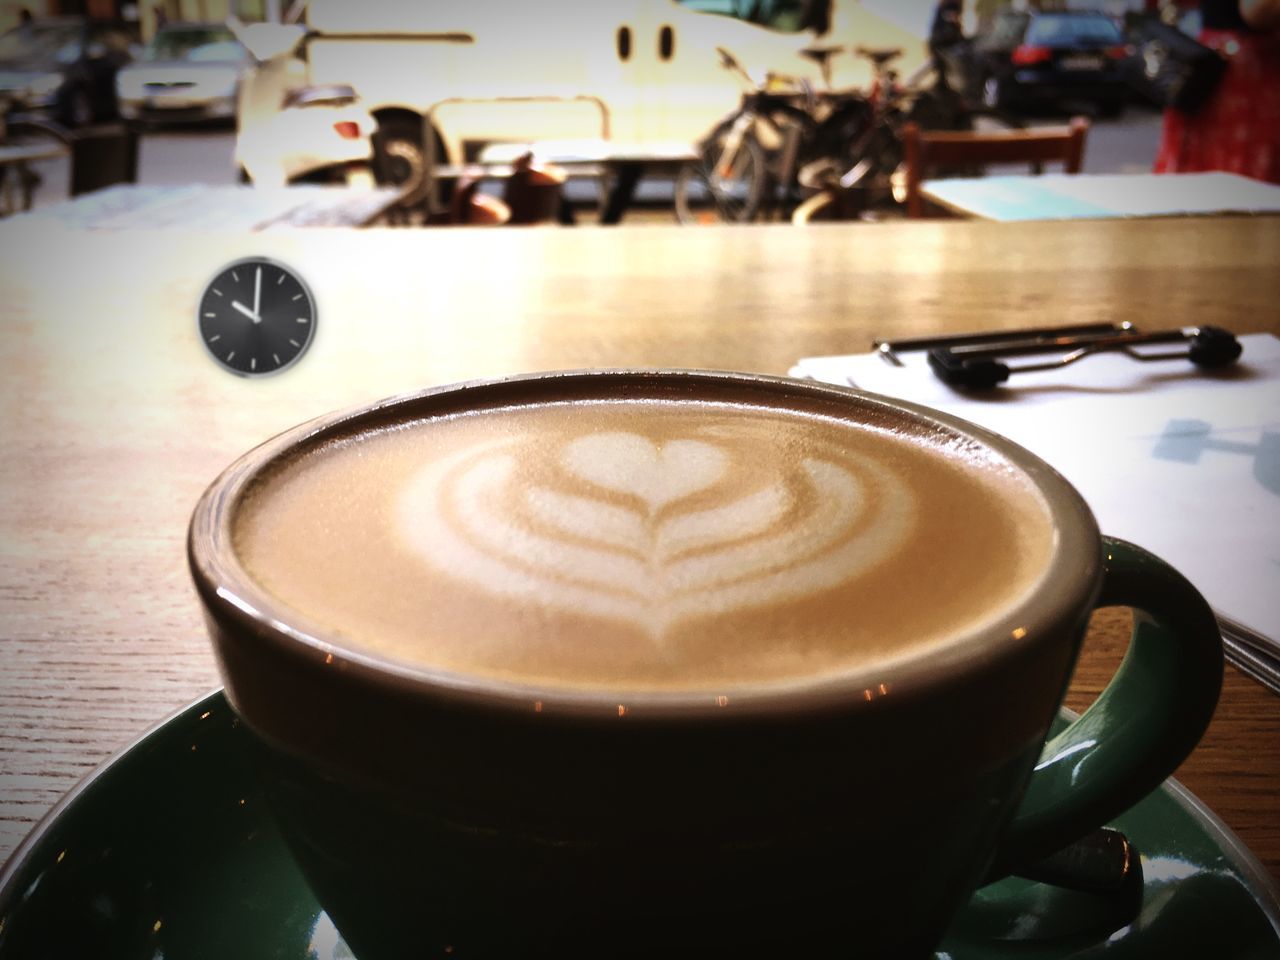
10:00
